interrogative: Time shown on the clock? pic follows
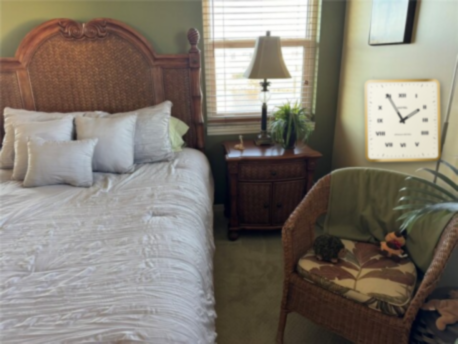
1:55
